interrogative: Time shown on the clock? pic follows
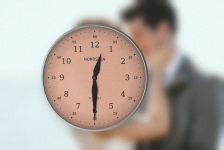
12:30
